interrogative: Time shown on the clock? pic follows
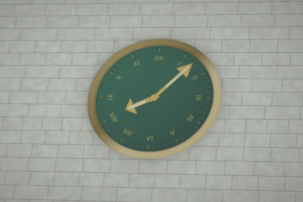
8:07
